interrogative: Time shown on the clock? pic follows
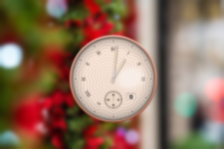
1:01
